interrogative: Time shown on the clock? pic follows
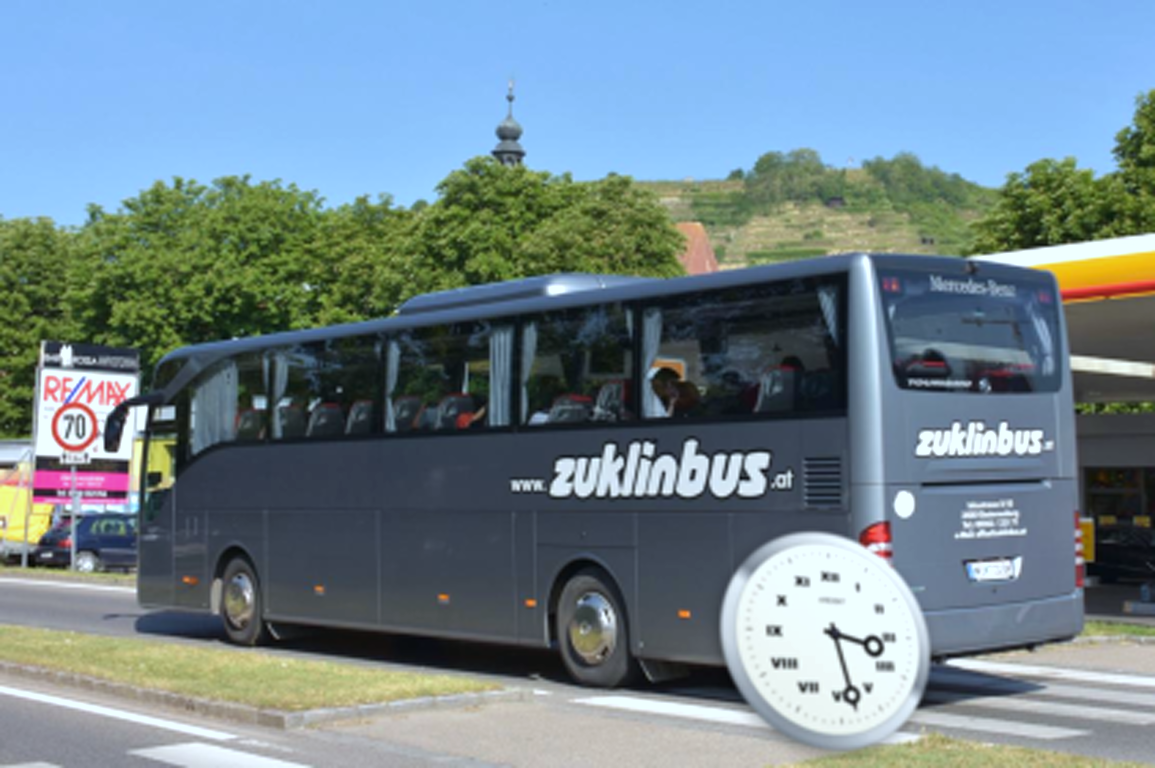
3:28
